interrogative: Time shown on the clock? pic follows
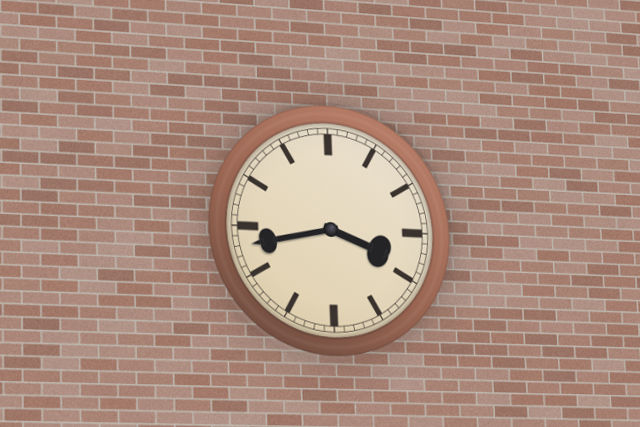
3:43
